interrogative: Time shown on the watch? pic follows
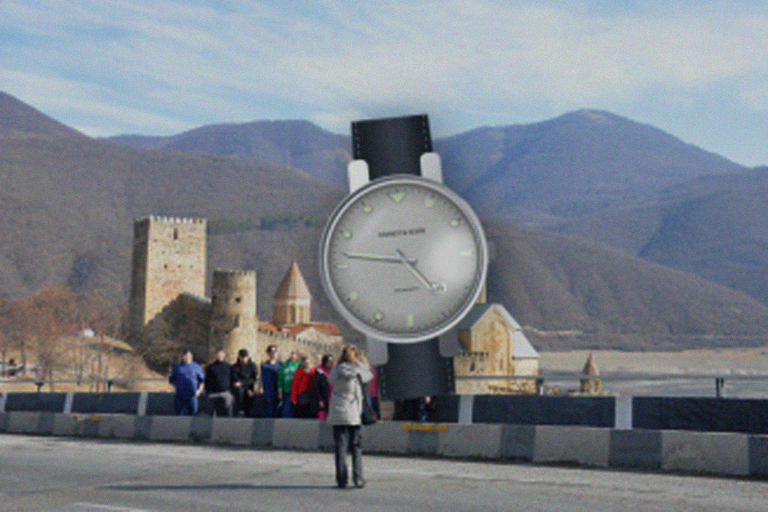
4:47
